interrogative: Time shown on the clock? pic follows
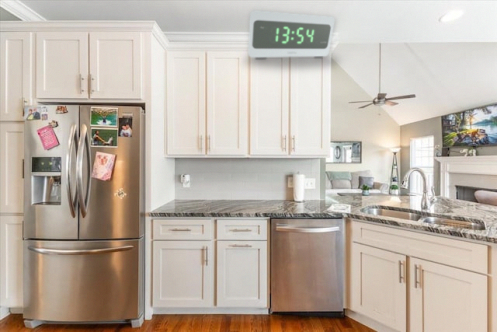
13:54
